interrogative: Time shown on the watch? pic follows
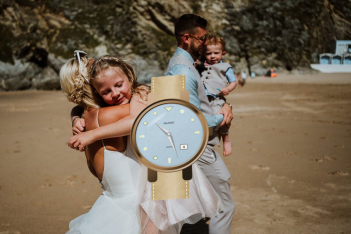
10:27
